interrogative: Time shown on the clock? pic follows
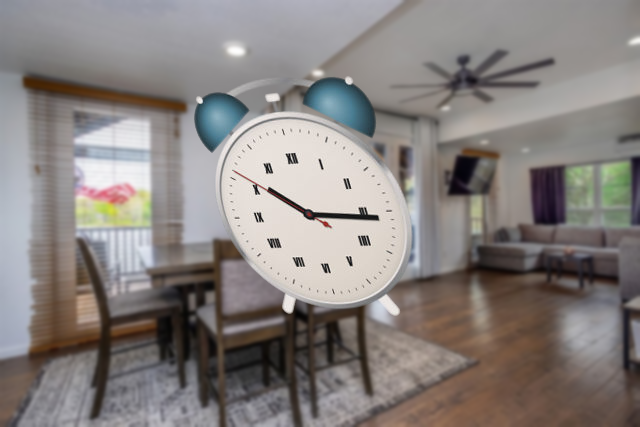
10:15:51
